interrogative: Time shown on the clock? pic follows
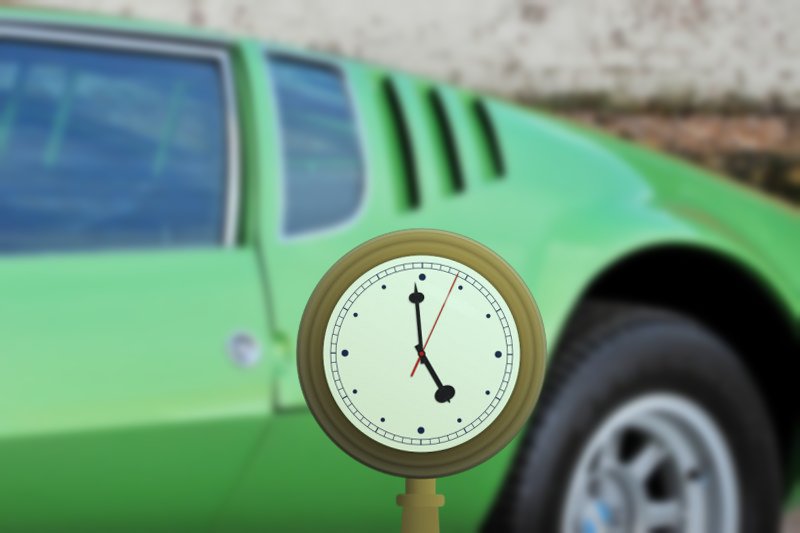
4:59:04
